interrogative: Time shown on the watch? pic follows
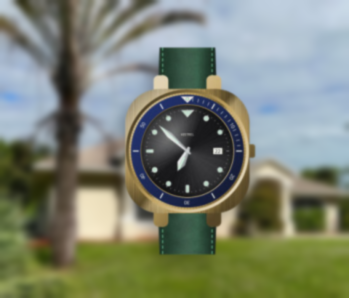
6:52
